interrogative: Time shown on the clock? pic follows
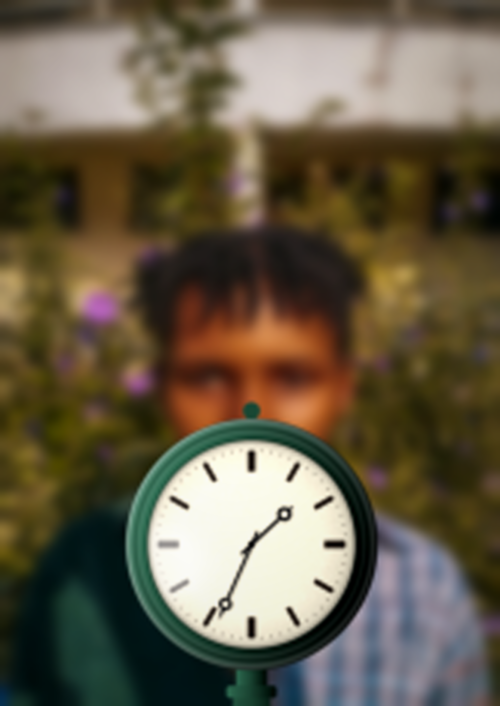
1:34
